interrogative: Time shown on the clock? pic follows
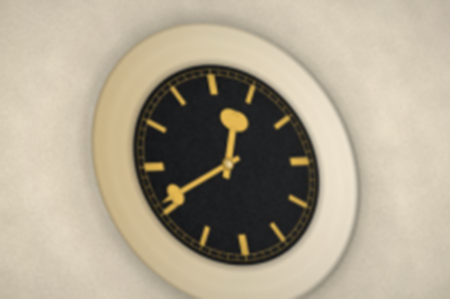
12:41
